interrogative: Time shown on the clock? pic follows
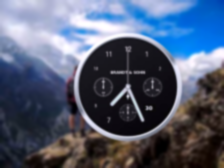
7:26
